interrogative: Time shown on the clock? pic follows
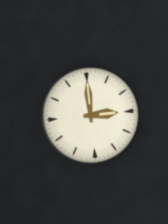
3:00
